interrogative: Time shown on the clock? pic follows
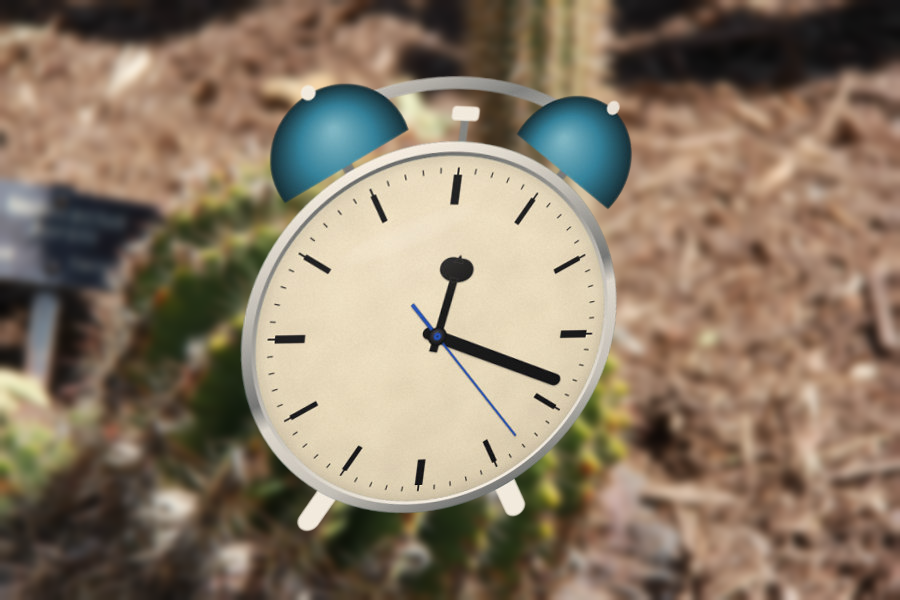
12:18:23
